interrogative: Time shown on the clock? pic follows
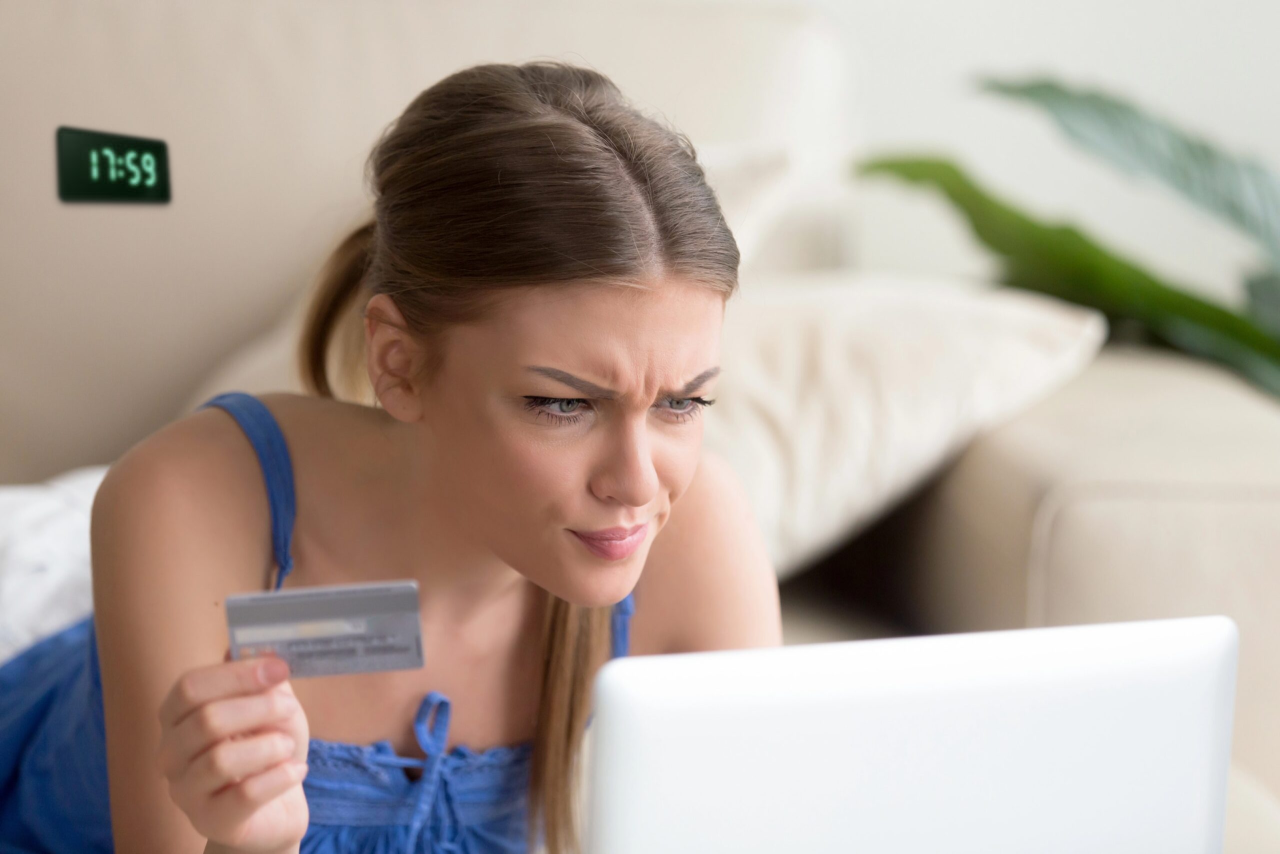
17:59
